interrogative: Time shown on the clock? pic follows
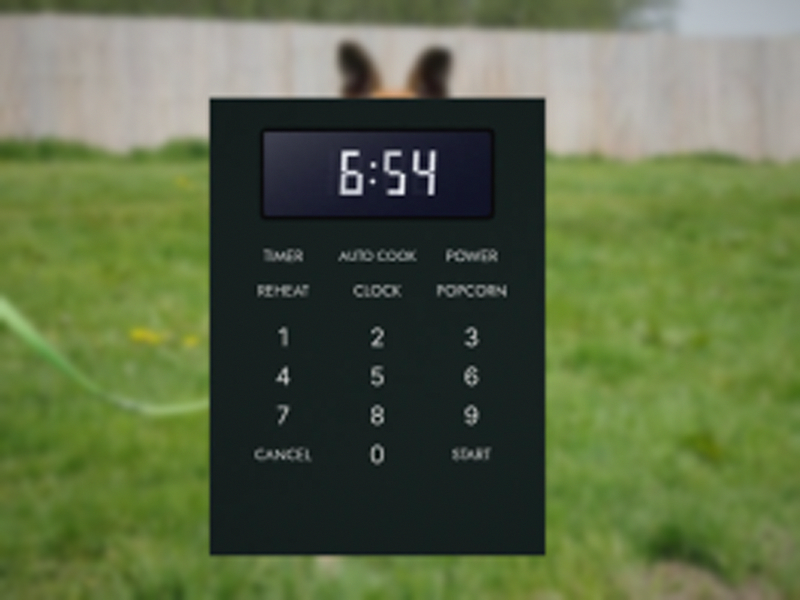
6:54
